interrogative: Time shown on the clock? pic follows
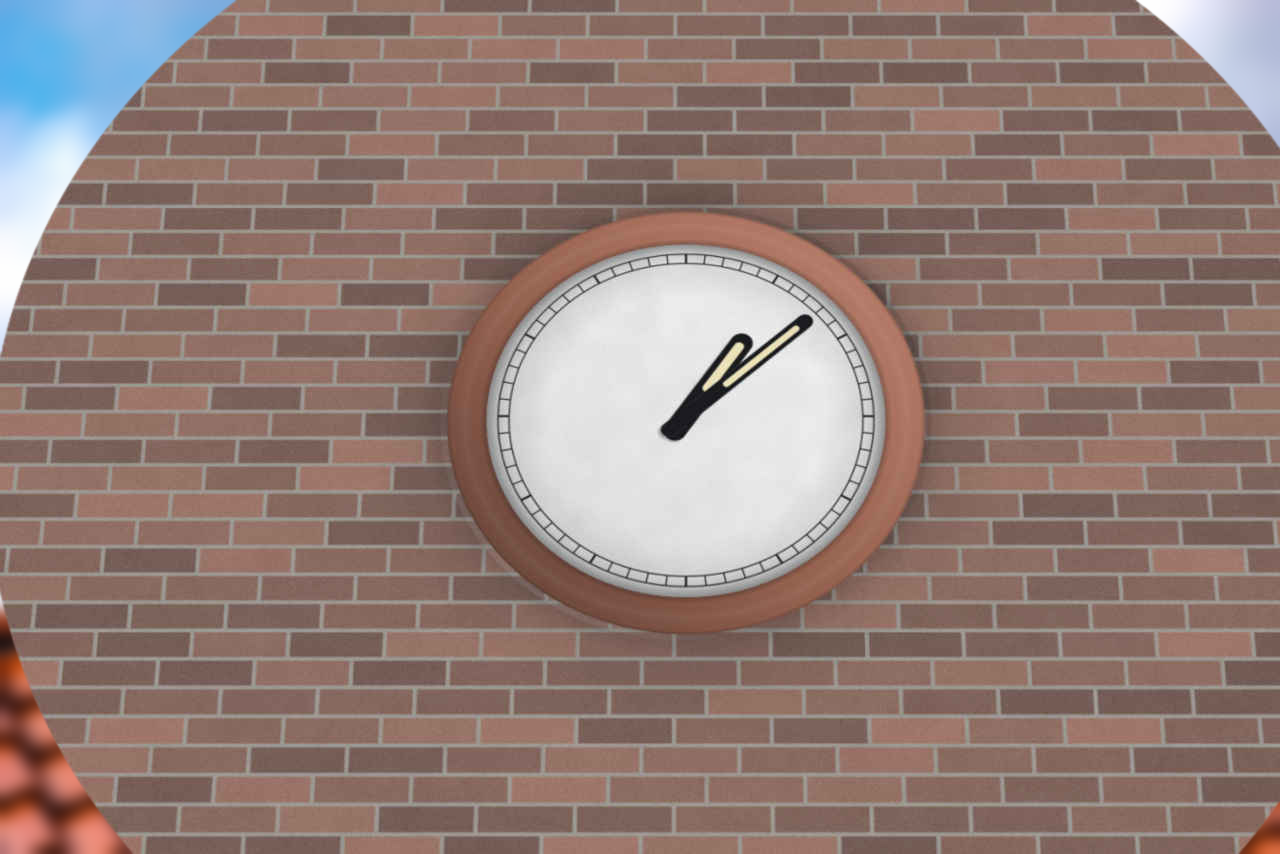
1:08
